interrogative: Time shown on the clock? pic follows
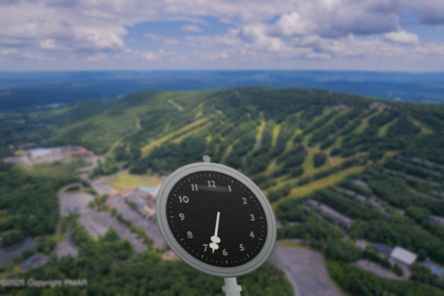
6:33
